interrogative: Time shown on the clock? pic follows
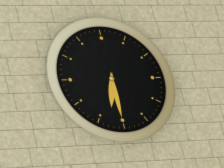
6:30
